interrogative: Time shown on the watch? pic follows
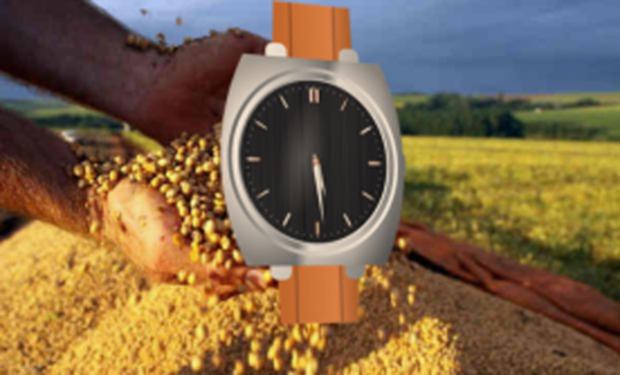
5:29
